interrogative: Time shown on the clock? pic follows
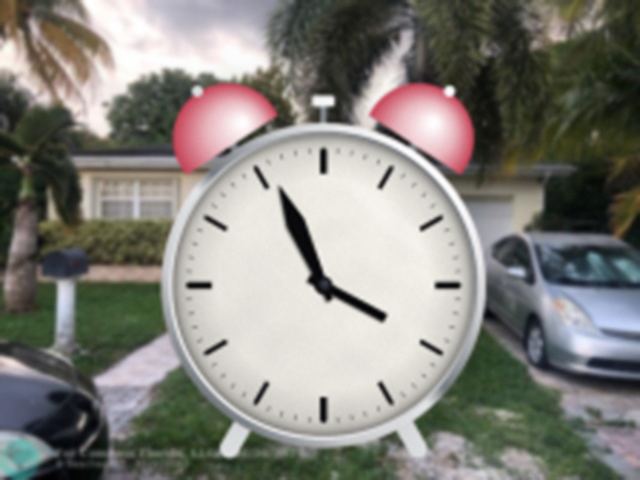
3:56
